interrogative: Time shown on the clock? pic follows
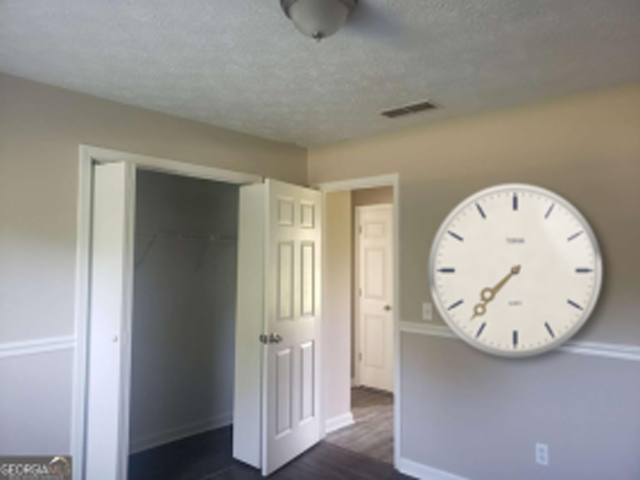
7:37
